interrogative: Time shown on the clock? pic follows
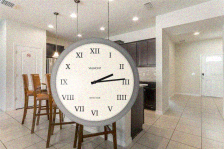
2:14
